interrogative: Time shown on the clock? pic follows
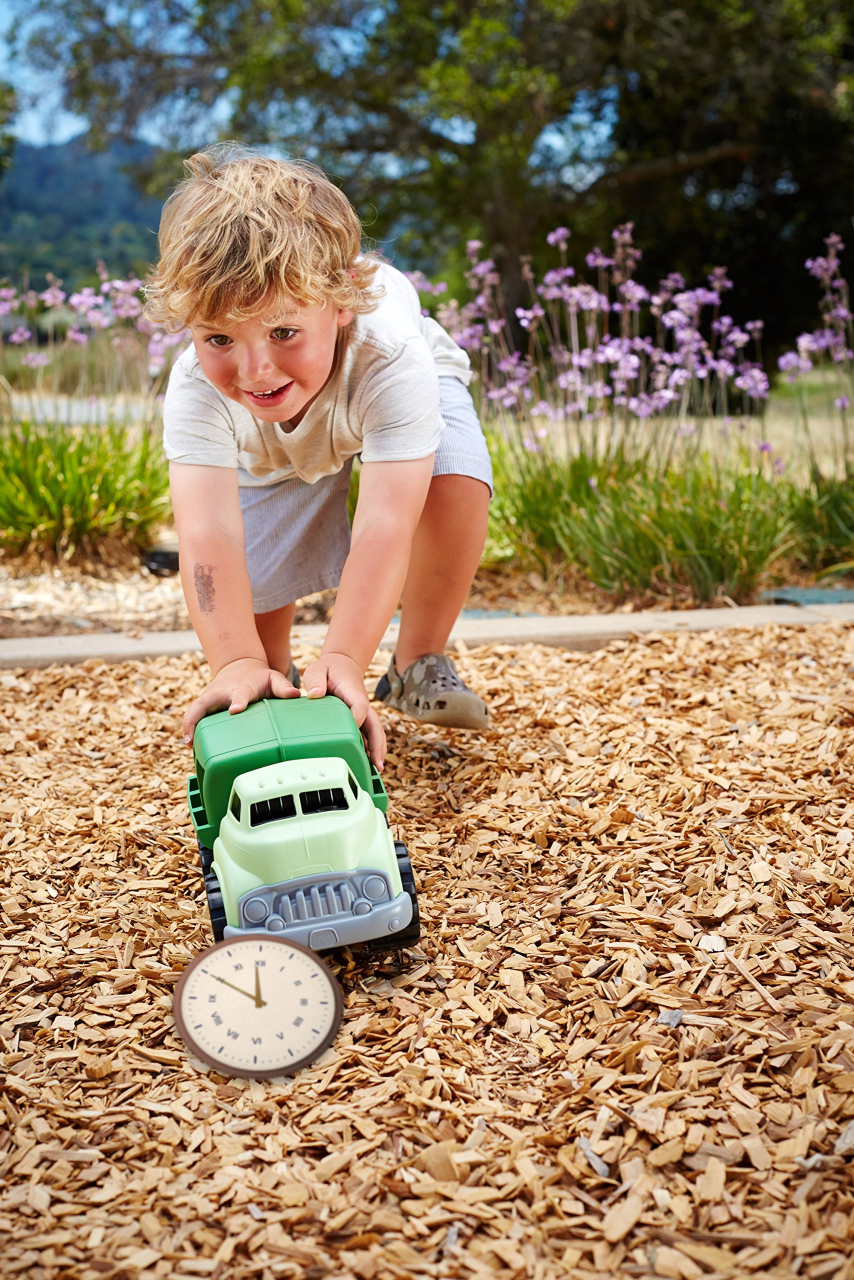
11:50
